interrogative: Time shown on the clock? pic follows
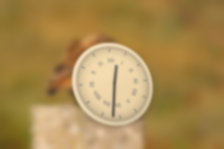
12:32
